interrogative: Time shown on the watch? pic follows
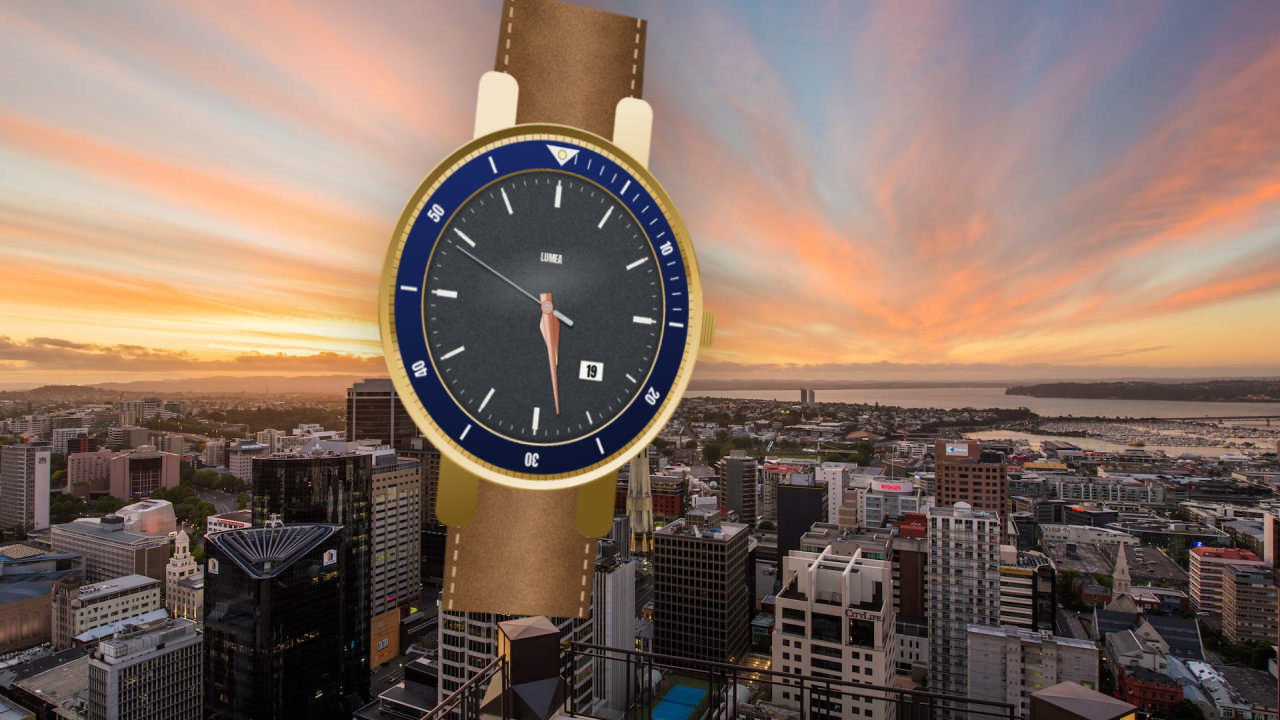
5:27:49
